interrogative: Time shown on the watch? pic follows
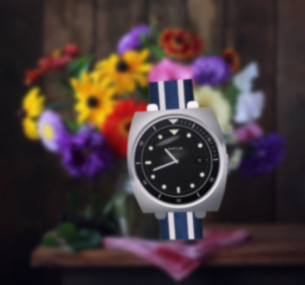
10:42
